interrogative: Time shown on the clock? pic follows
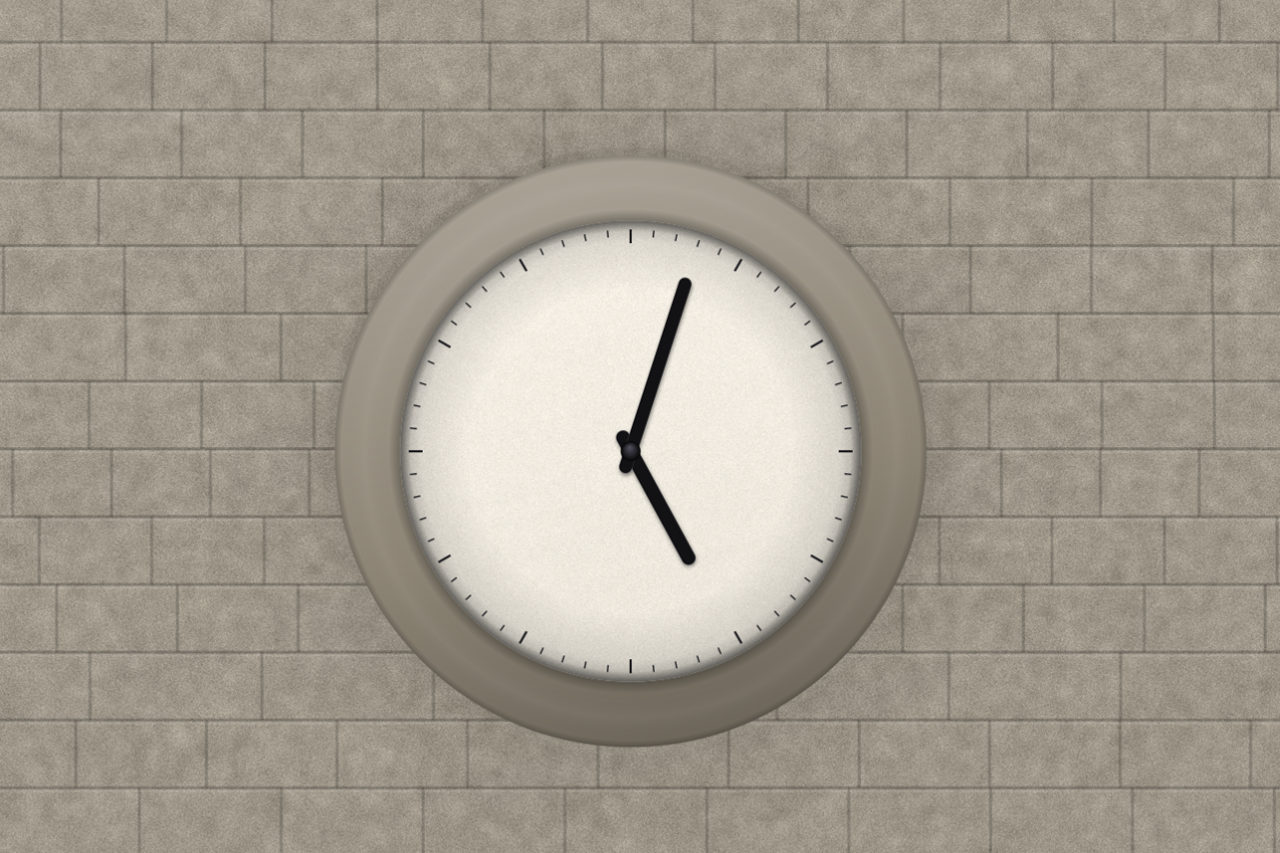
5:03
